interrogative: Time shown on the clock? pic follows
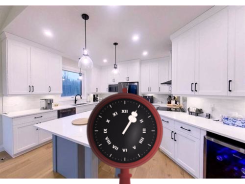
1:05
